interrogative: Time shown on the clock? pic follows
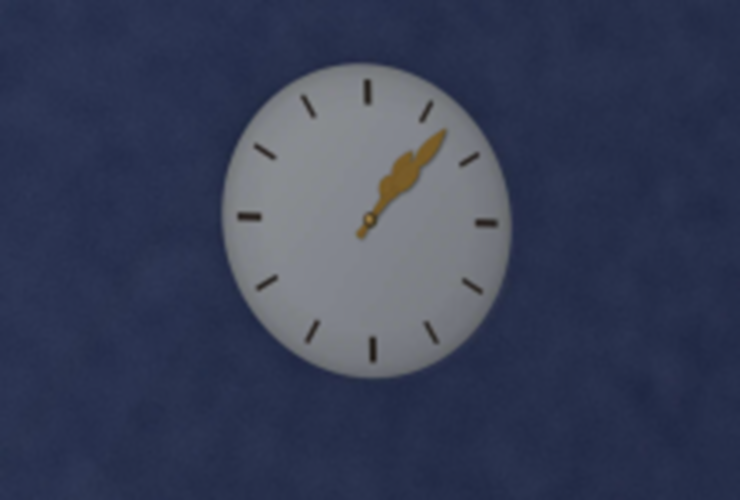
1:07
